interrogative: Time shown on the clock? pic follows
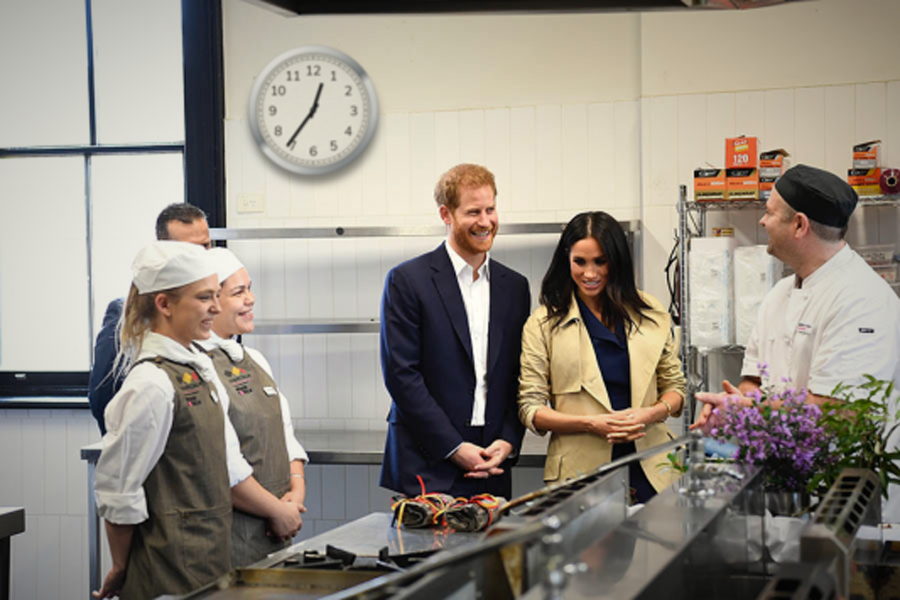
12:36
